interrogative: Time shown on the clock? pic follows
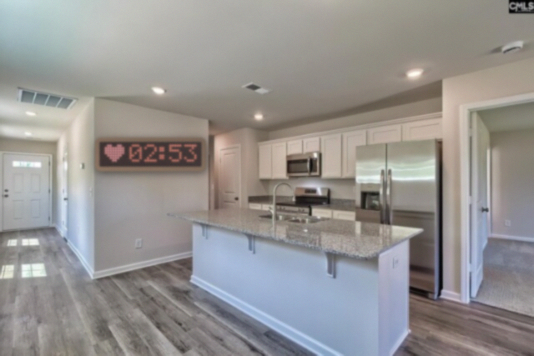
2:53
